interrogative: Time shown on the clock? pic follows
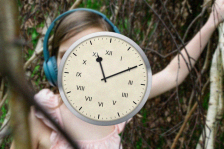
11:10
